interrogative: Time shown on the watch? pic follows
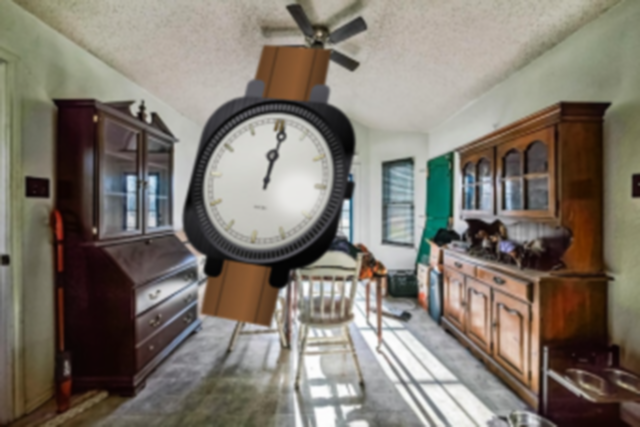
12:01
